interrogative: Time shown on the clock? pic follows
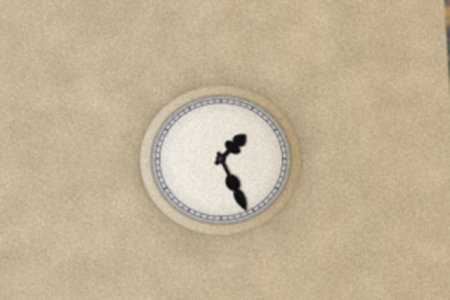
1:26
